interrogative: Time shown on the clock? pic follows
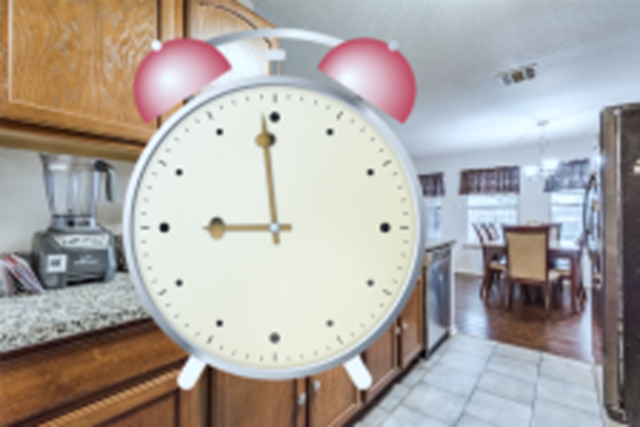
8:59
